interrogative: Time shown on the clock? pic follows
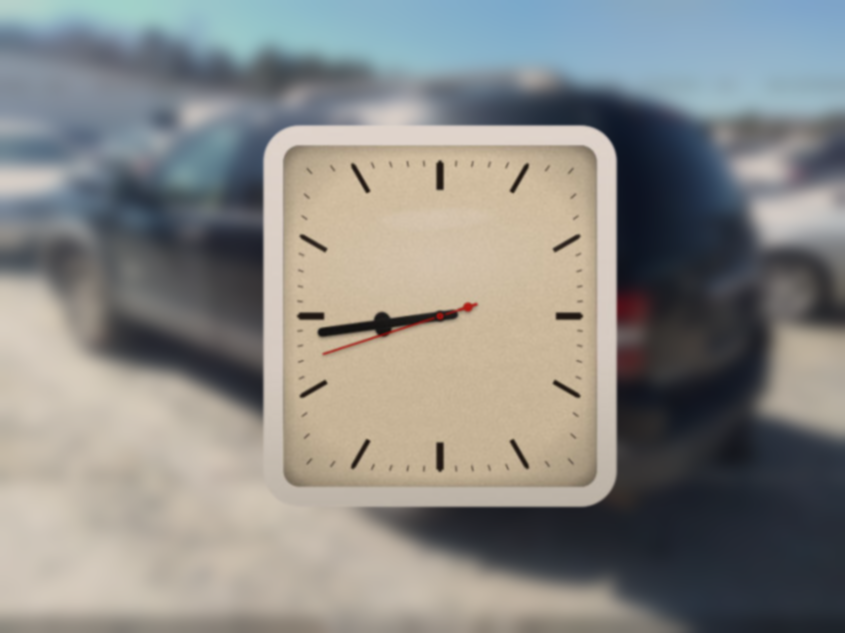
8:43:42
